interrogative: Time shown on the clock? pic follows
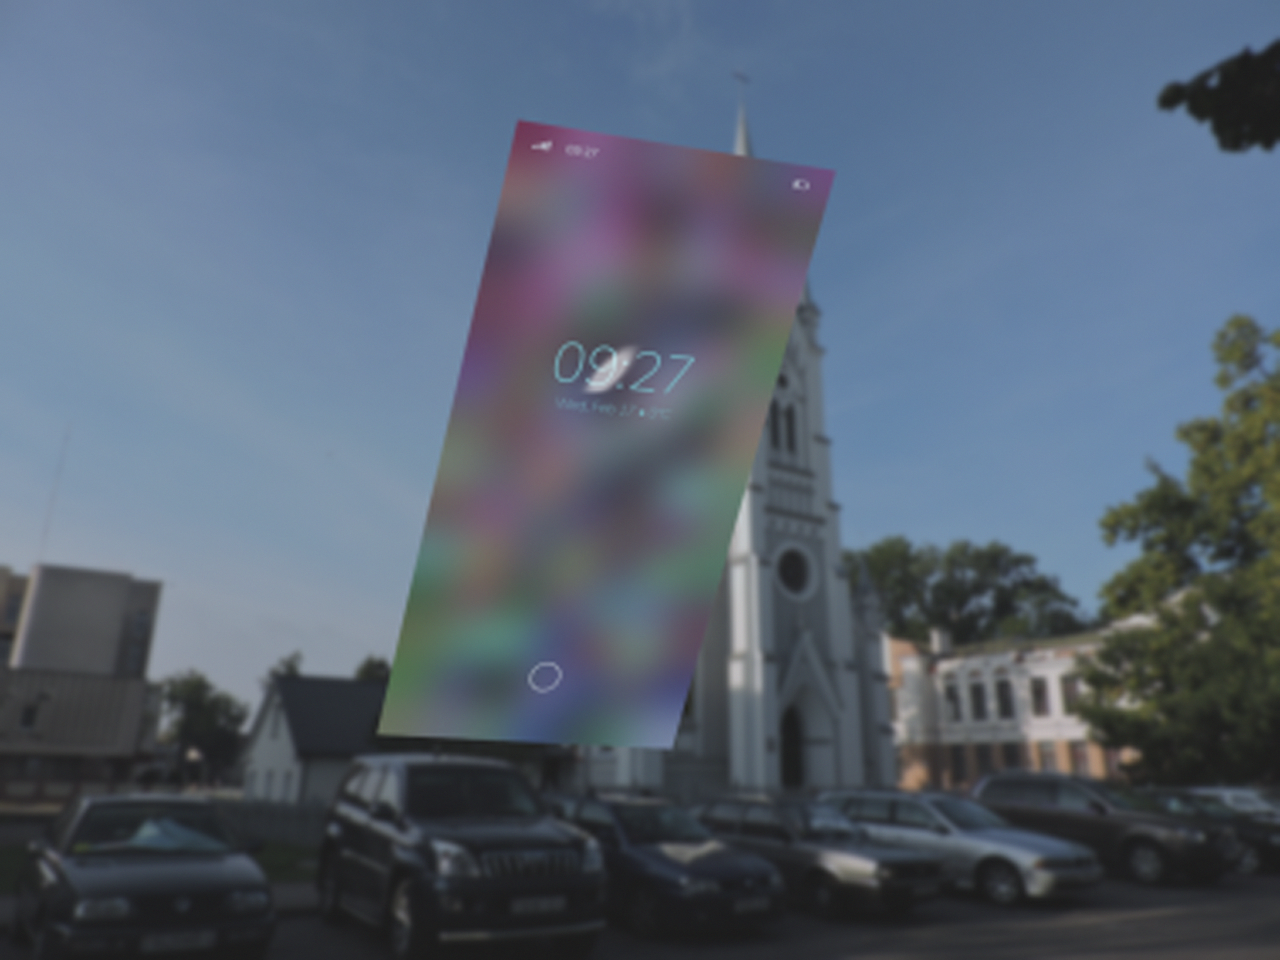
9:27
